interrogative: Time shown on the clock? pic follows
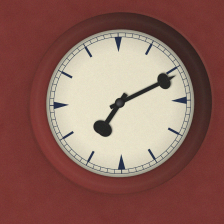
7:11
